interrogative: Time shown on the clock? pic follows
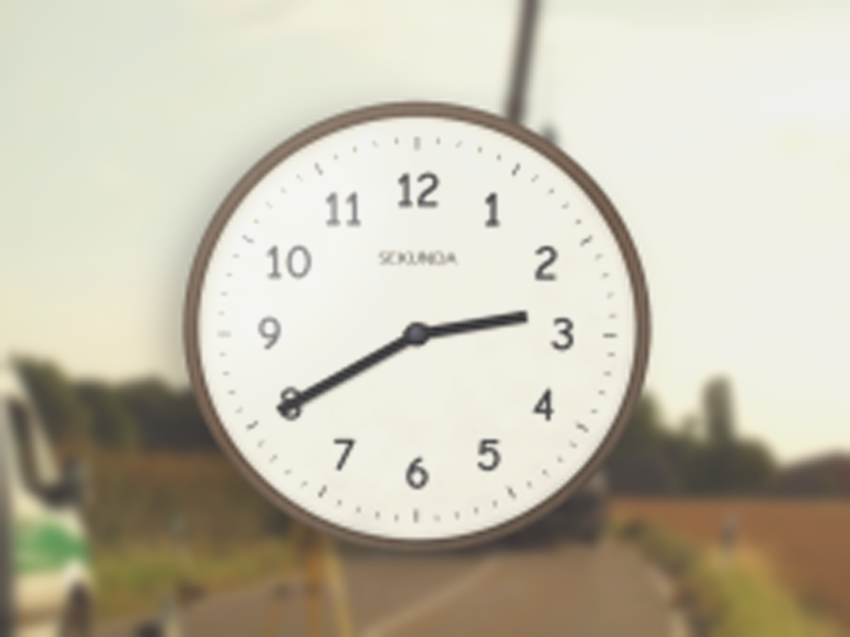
2:40
